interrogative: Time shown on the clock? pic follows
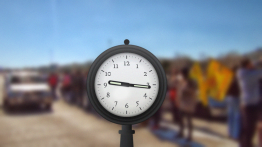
9:16
